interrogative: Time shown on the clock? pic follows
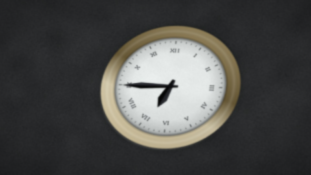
6:45
